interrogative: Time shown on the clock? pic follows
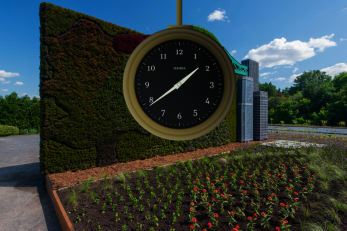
1:39
